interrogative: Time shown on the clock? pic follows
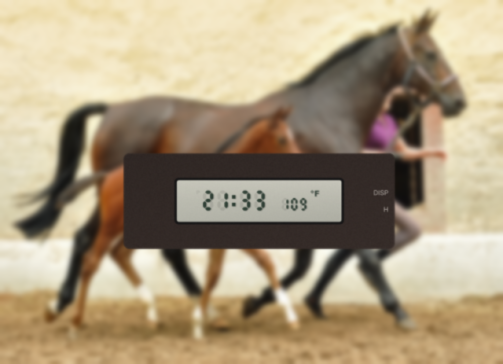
21:33
